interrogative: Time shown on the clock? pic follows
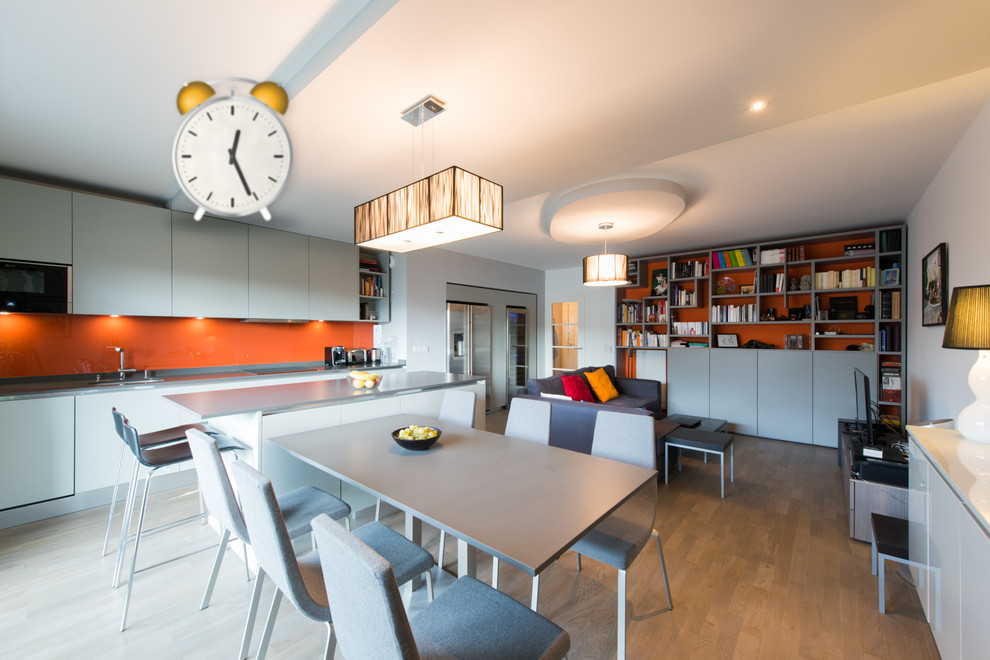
12:26
